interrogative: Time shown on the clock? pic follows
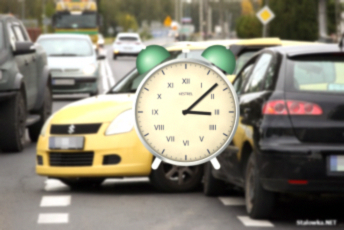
3:08
